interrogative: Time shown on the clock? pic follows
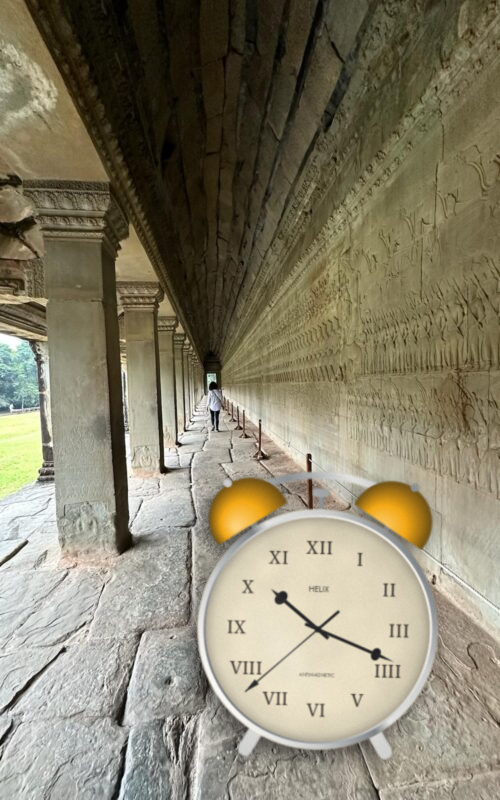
10:18:38
